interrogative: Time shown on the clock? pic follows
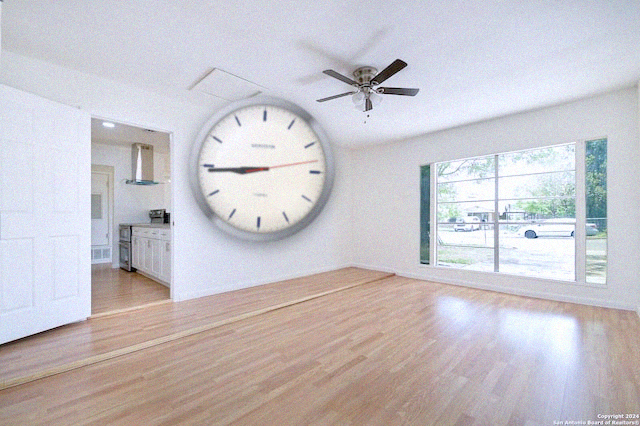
8:44:13
